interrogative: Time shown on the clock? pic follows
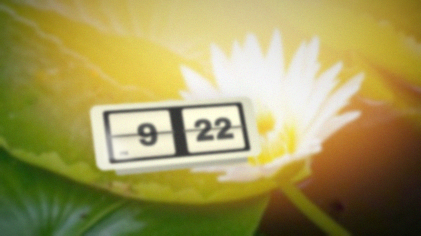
9:22
